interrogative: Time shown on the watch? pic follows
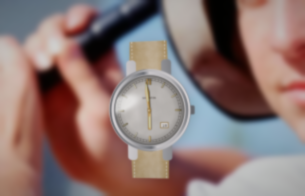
5:59
